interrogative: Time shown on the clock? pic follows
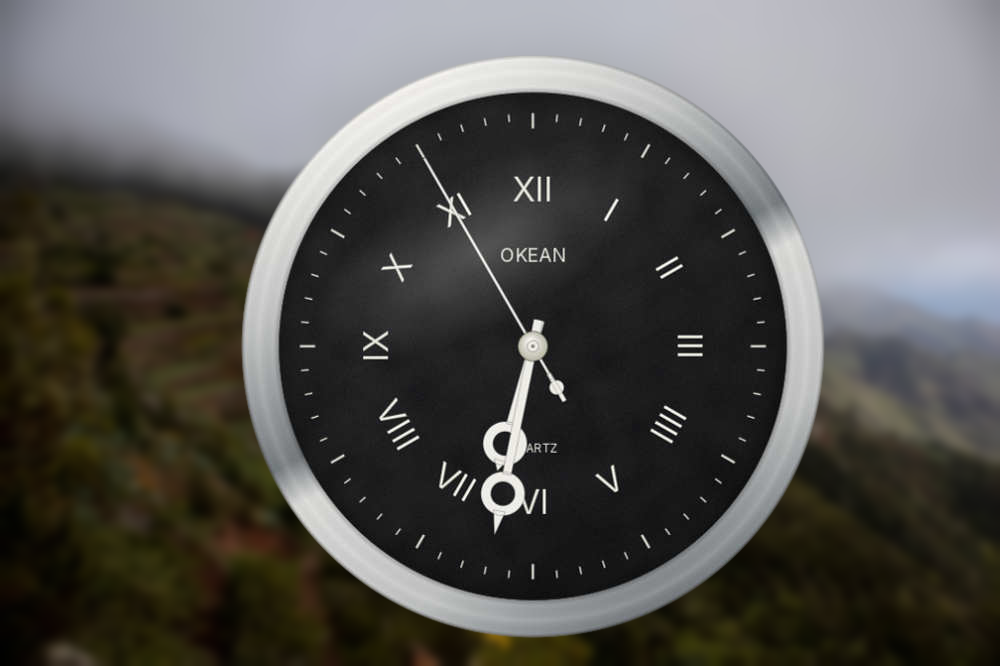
6:31:55
